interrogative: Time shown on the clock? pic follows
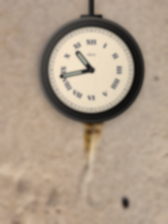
10:43
